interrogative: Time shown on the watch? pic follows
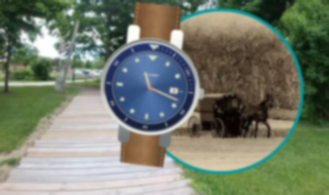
11:18
